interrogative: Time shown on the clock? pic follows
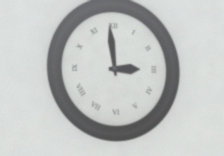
2:59
